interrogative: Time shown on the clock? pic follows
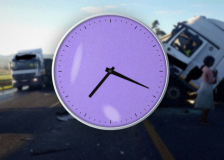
7:19
